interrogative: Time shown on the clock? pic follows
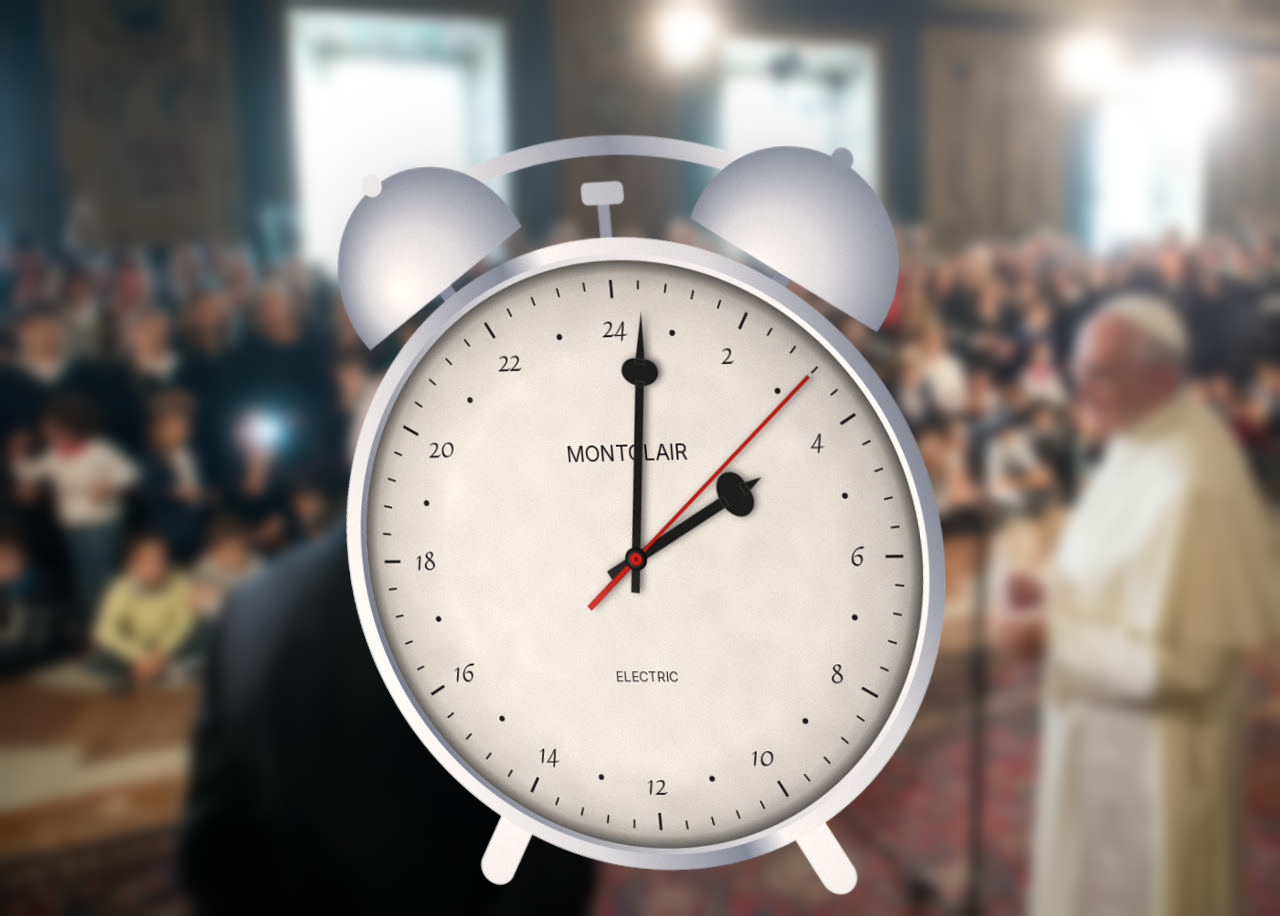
4:01:08
